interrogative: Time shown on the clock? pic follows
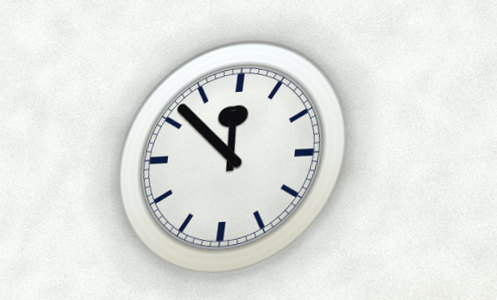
11:52
